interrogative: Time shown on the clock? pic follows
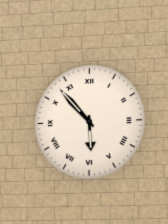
5:53
